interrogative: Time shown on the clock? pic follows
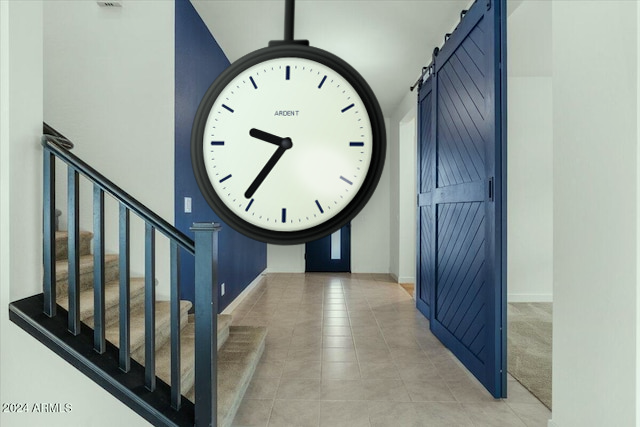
9:36
